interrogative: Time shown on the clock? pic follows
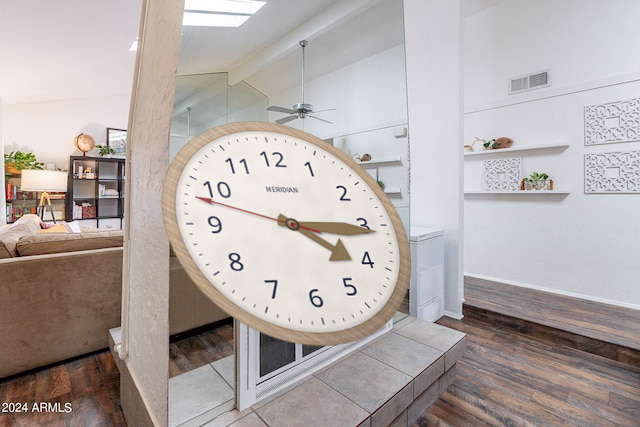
4:15:48
